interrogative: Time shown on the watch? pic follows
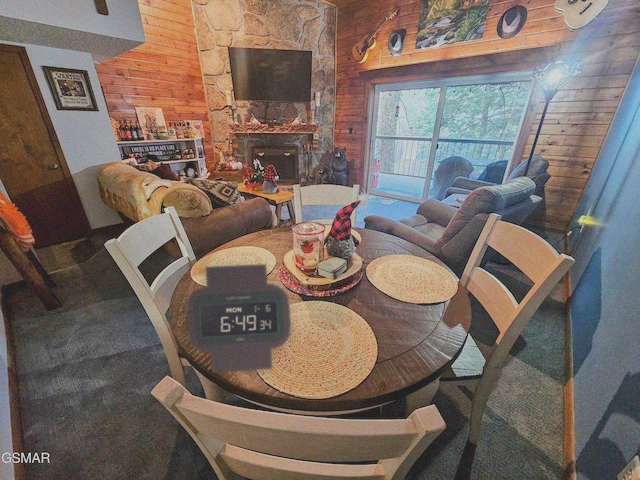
6:49
